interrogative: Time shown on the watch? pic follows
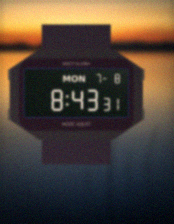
8:43:31
